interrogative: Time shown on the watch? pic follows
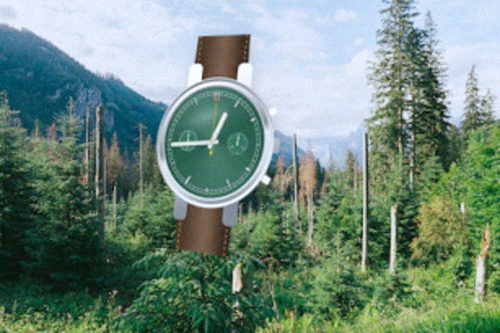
12:44
